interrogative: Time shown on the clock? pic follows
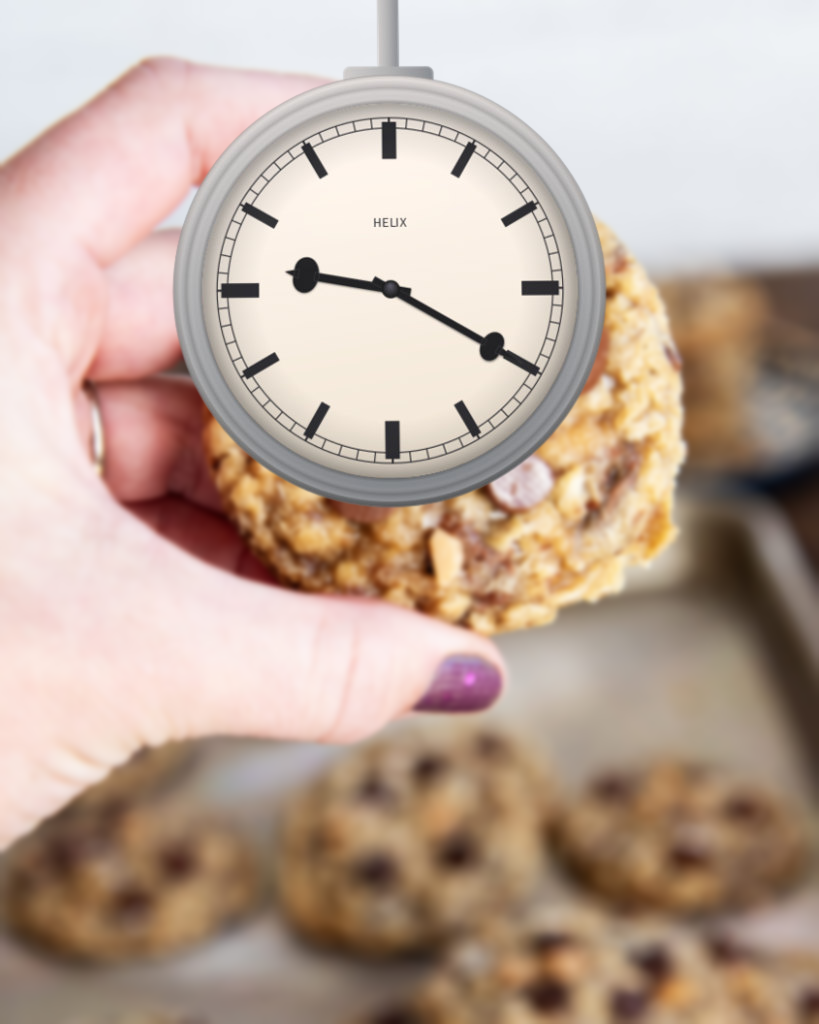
9:20
